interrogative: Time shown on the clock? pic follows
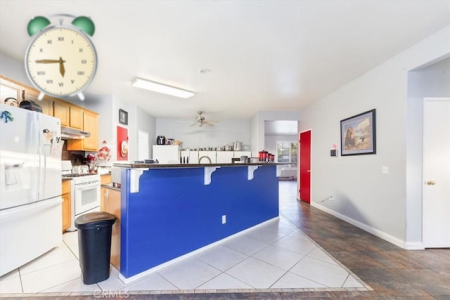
5:45
